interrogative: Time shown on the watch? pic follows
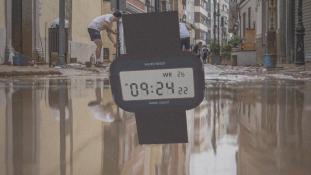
9:24:22
